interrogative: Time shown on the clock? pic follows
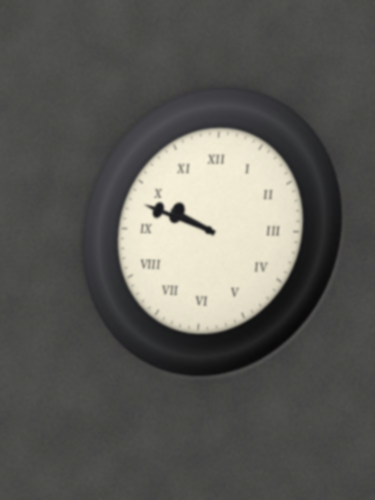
9:48
